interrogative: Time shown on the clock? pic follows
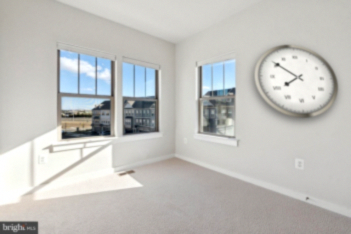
7:51
